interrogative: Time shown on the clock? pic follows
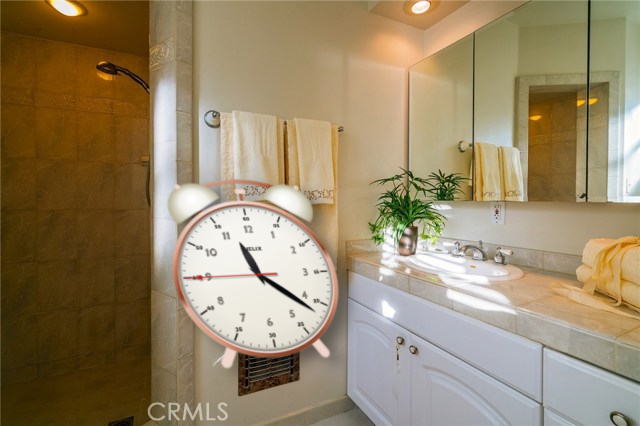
11:21:45
